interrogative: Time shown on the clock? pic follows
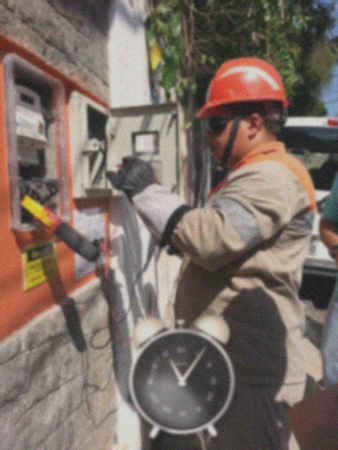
11:06
